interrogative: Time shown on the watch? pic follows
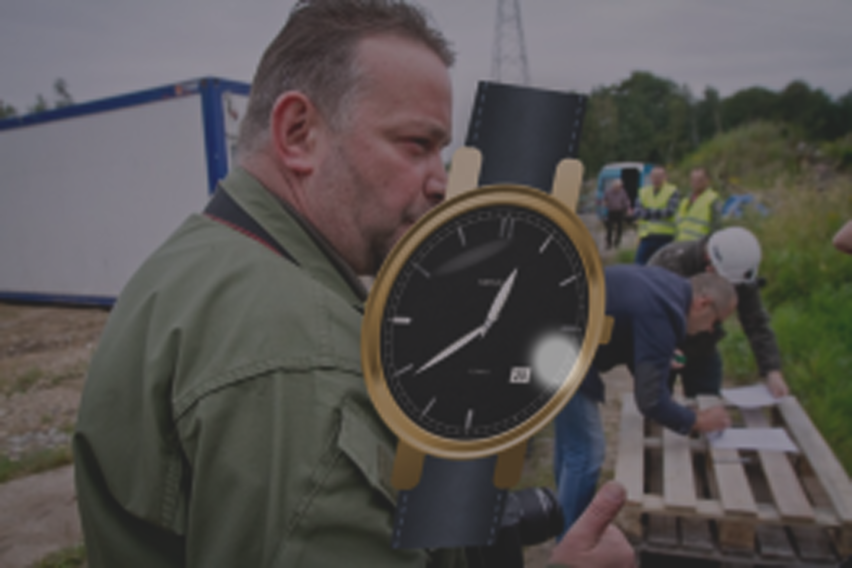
12:39
